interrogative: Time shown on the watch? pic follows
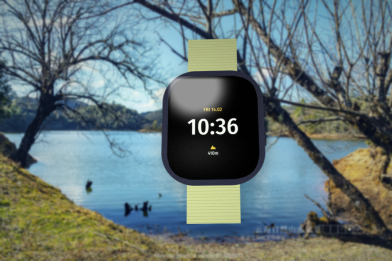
10:36
